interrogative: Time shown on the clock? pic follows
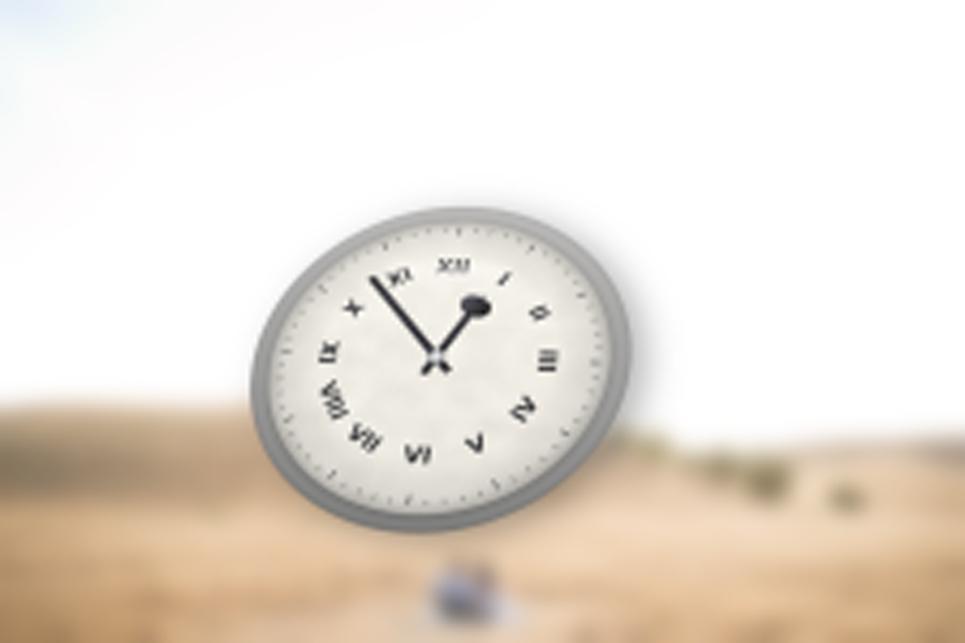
12:53
